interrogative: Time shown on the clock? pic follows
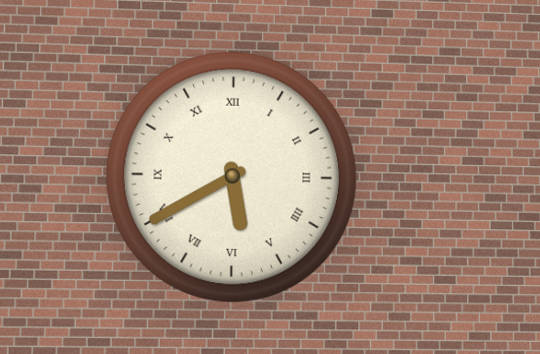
5:40
